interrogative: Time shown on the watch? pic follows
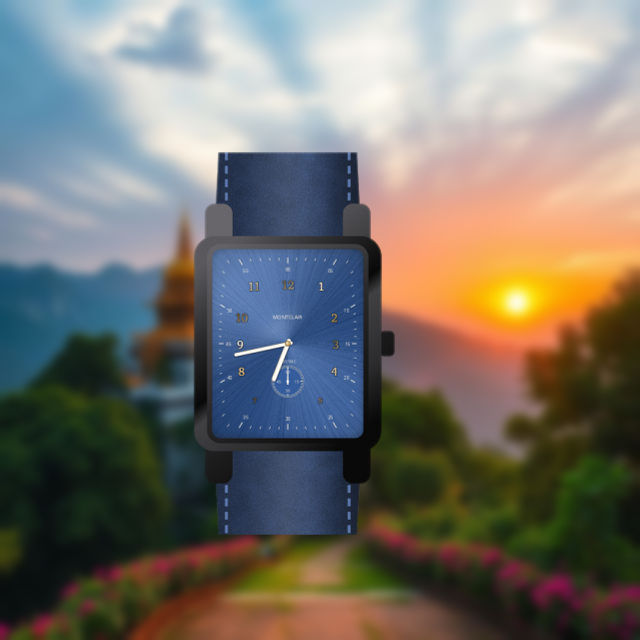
6:43
